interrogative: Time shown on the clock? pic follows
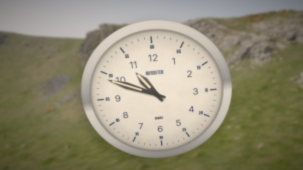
10:49
